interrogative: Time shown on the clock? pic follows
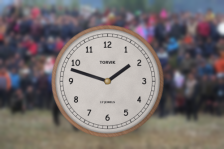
1:48
